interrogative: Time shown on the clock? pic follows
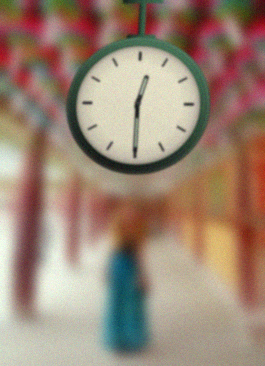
12:30
